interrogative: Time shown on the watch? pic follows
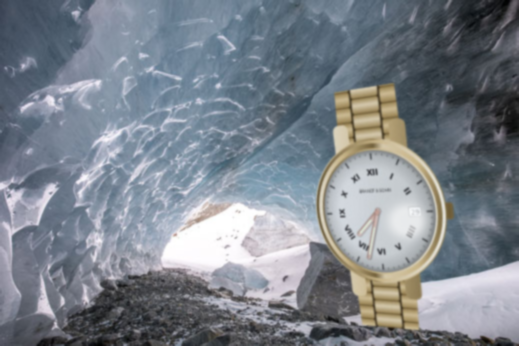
7:33
